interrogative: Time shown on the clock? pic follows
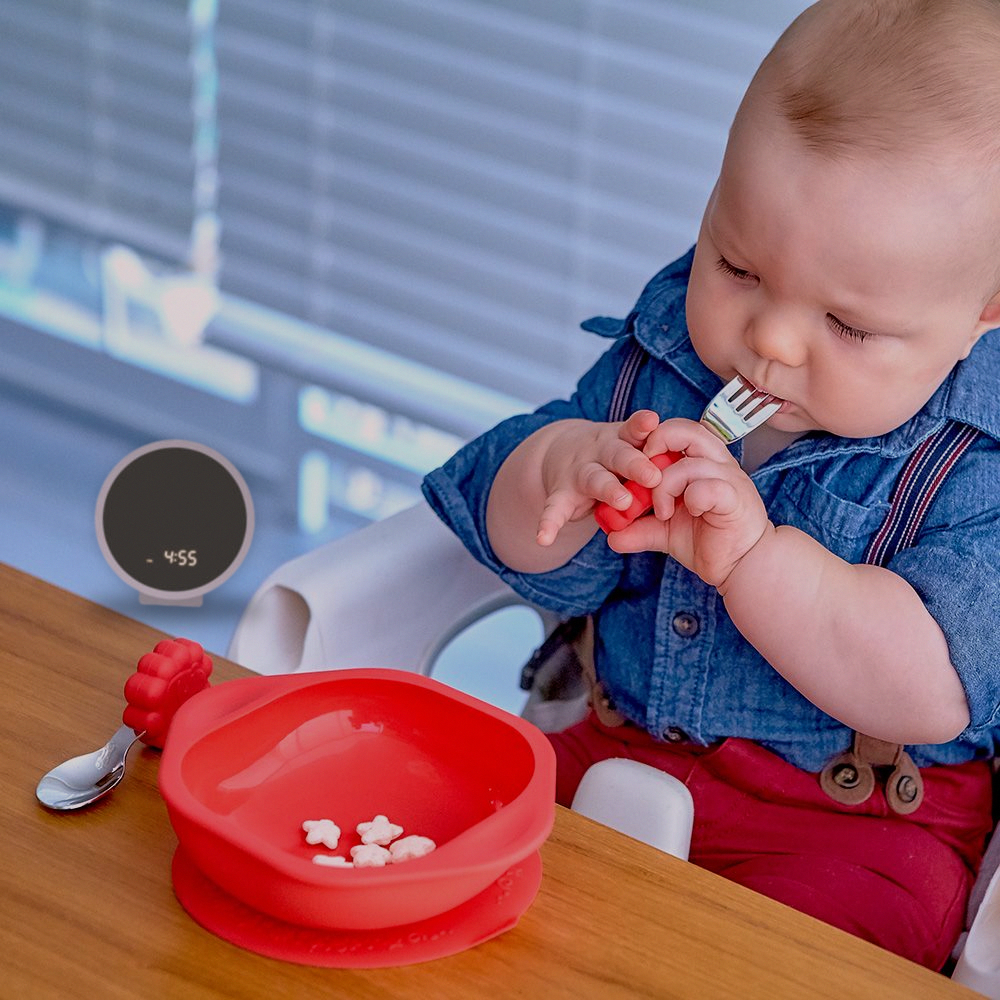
4:55
